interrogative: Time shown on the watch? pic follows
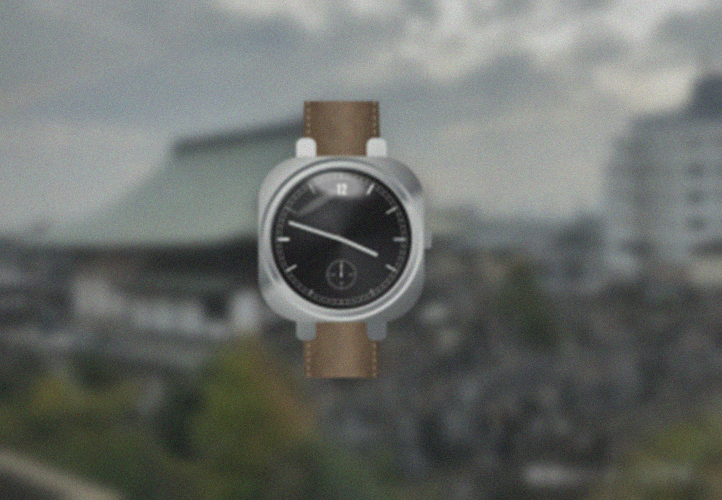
3:48
